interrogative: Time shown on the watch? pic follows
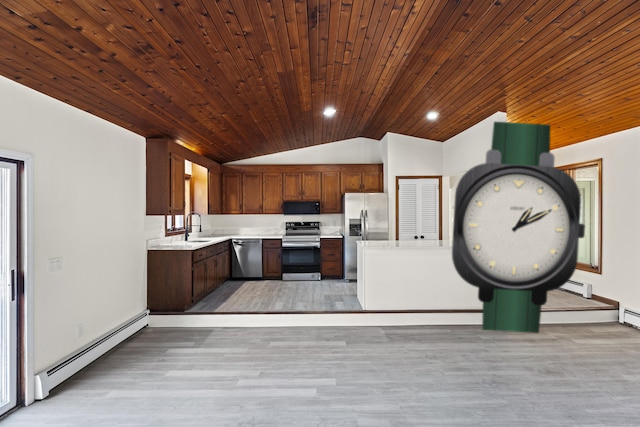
1:10
